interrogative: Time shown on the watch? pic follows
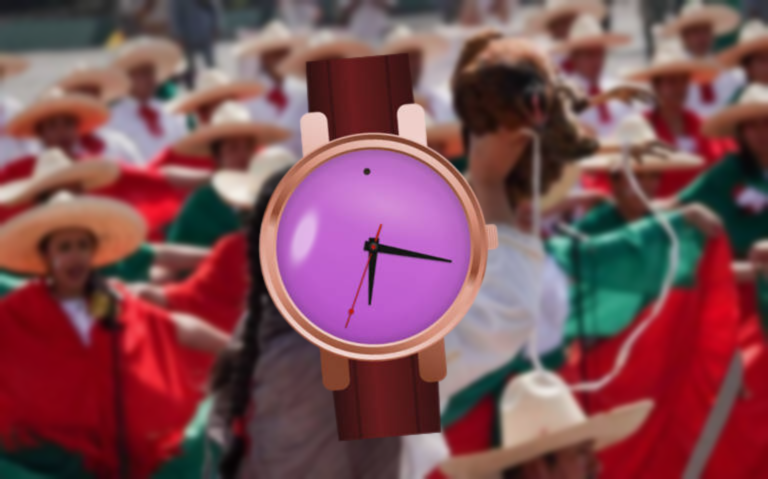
6:17:34
